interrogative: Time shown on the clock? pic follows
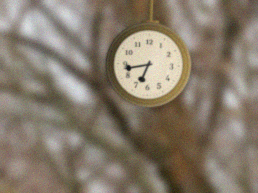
6:43
